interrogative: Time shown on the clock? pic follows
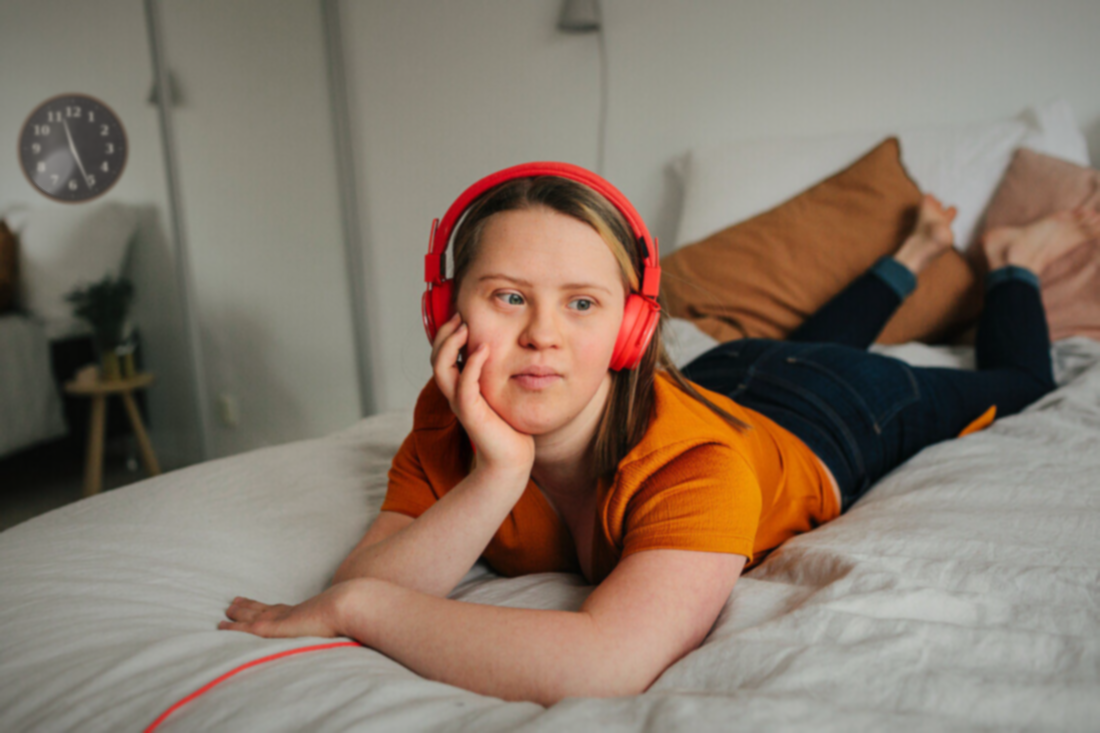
11:26
